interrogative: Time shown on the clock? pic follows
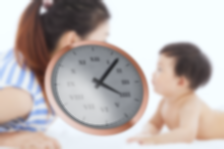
4:07
